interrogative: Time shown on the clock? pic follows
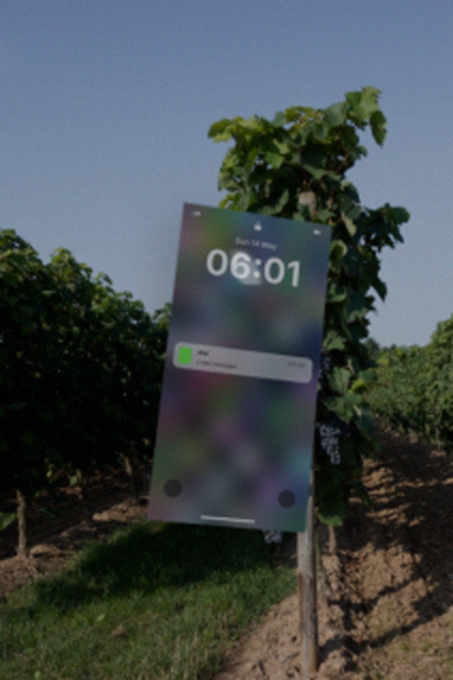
6:01
